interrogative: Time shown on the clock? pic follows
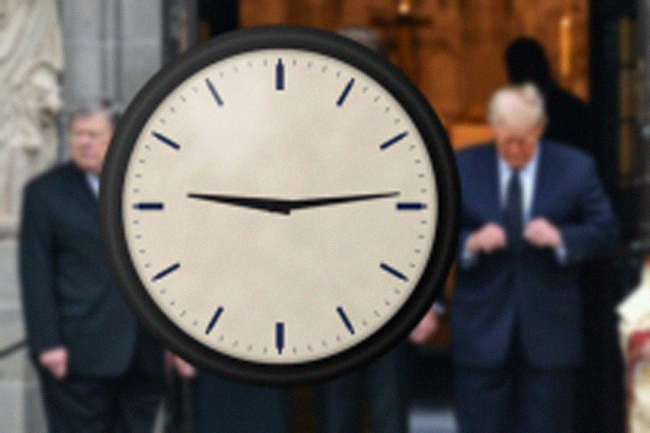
9:14
